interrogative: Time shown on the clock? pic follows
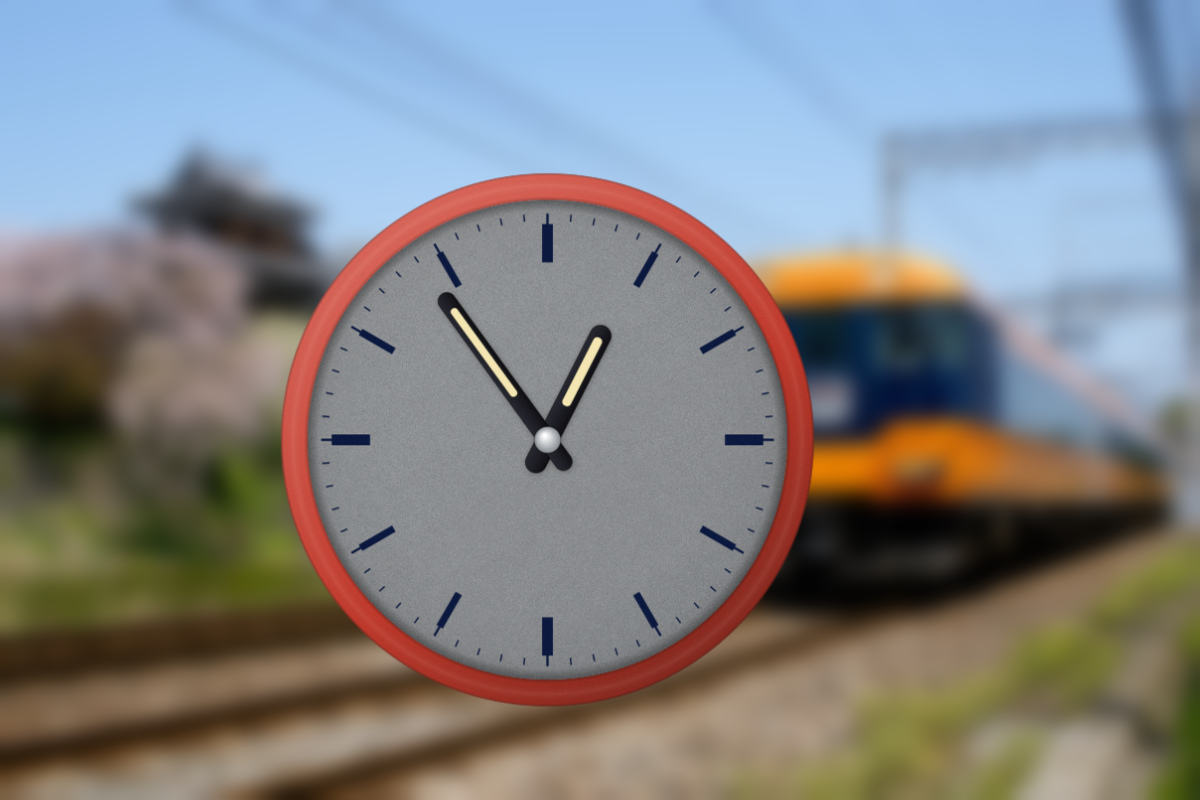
12:54
